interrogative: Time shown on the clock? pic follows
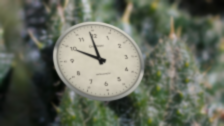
9:59
